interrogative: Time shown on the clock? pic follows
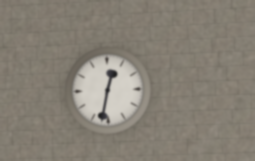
12:32
